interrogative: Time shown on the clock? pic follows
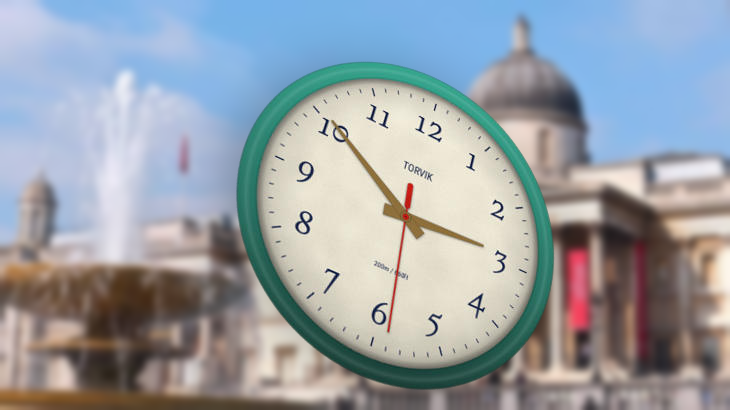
2:50:29
